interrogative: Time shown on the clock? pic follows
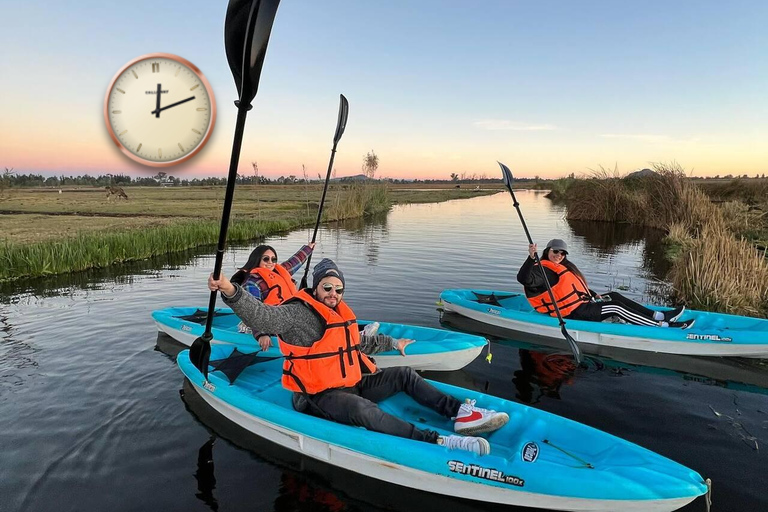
12:12
